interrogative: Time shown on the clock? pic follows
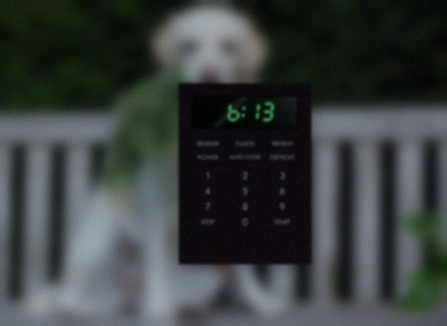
6:13
